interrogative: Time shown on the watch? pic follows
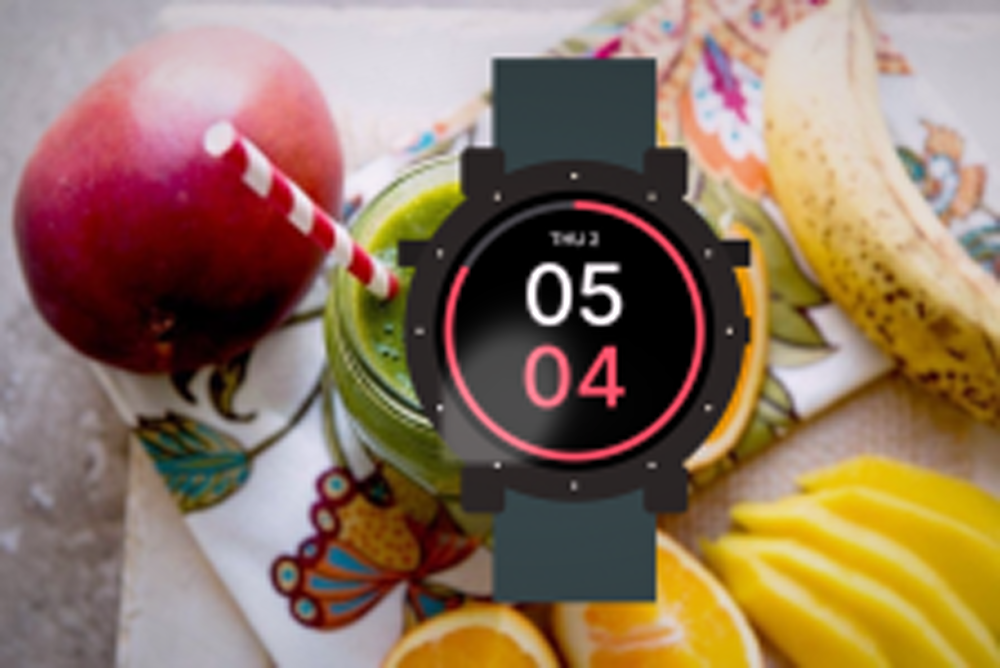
5:04
